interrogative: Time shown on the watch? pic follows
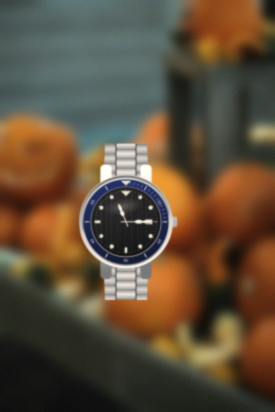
11:15
